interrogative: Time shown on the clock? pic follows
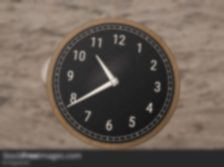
10:39
